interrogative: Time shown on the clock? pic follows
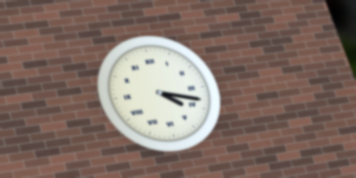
4:18
